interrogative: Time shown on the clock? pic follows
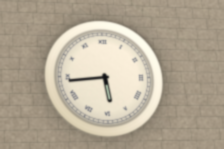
5:44
